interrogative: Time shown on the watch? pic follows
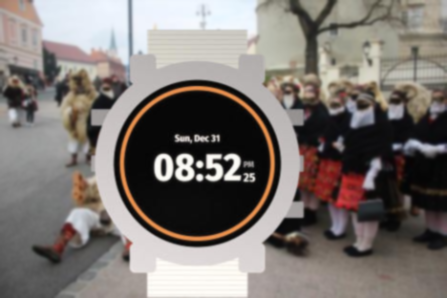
8:52:25
